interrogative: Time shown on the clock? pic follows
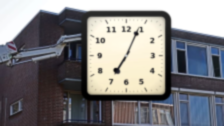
7:04
